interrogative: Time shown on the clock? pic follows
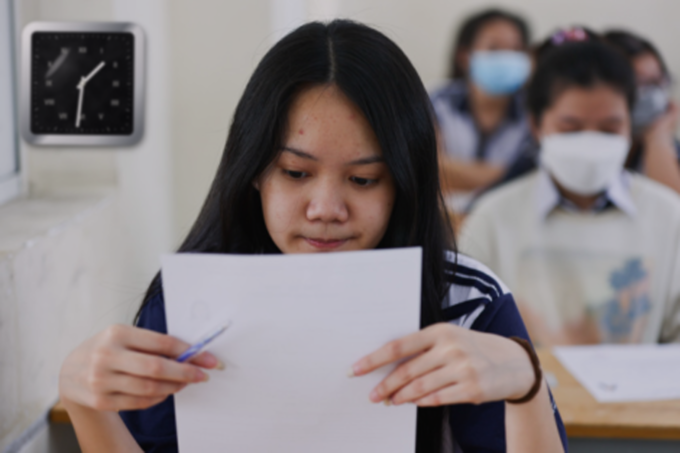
1:31
